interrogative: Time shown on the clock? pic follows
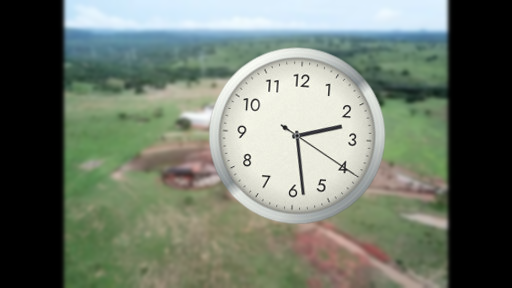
2:28:20
